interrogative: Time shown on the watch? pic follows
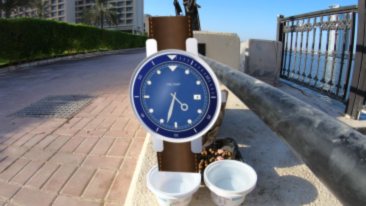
4:33
